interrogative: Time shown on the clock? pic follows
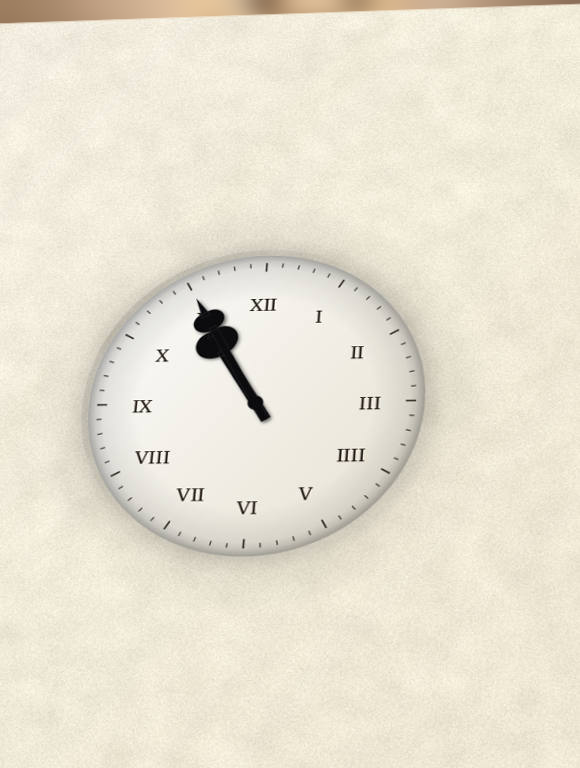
10:55
